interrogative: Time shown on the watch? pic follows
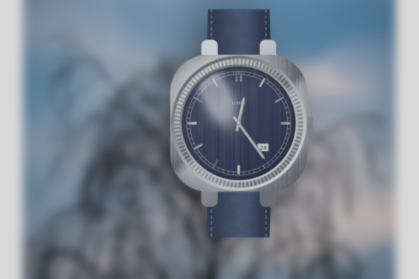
12:24
